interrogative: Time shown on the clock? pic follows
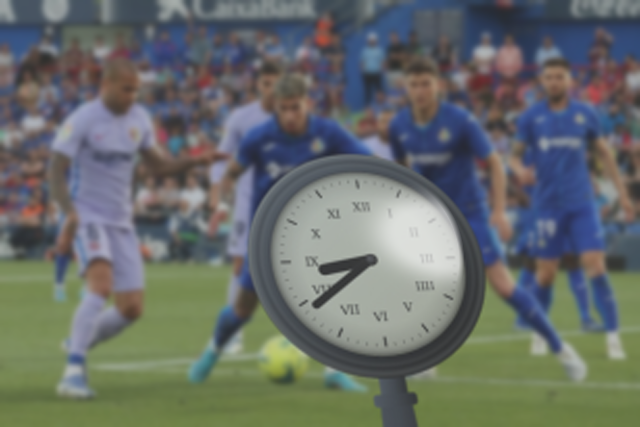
8:39
